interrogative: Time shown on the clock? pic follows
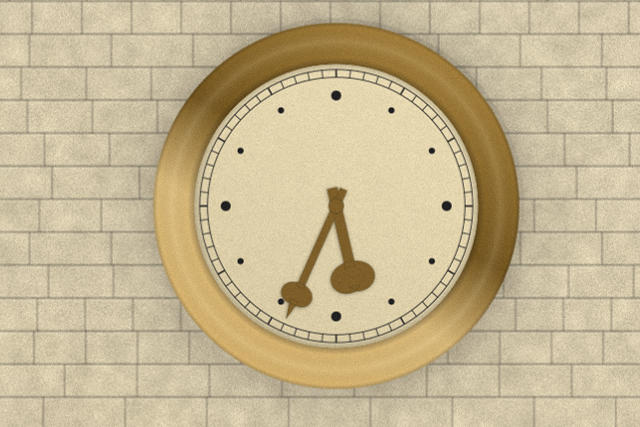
5:34
